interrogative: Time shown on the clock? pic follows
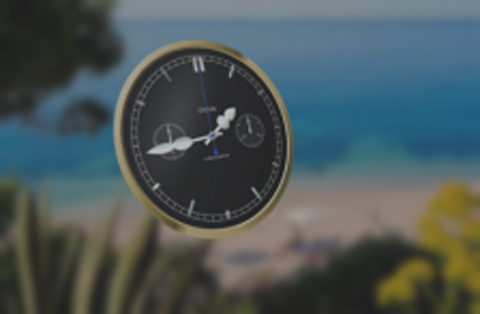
1:44
